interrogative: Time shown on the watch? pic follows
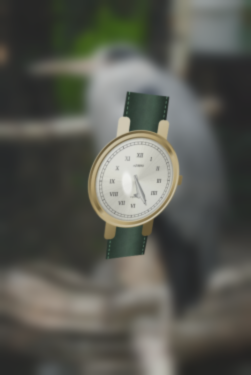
5:25
